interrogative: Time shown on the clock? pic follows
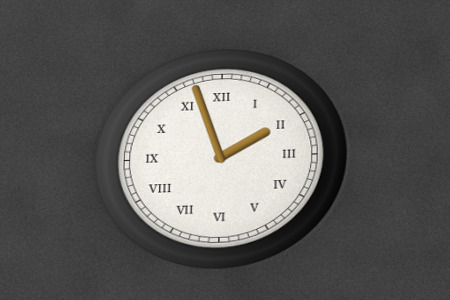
1:57
